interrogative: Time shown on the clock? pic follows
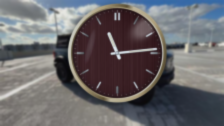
11:14
